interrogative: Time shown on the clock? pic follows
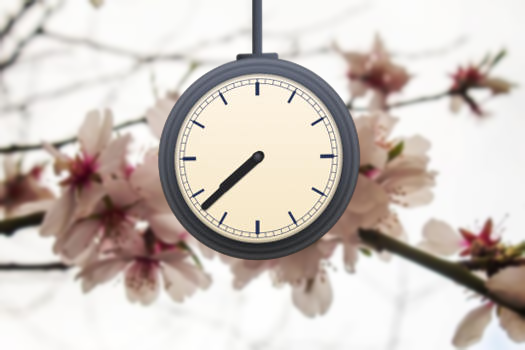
7:38
